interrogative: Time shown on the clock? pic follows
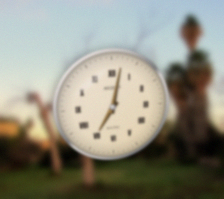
7:02
